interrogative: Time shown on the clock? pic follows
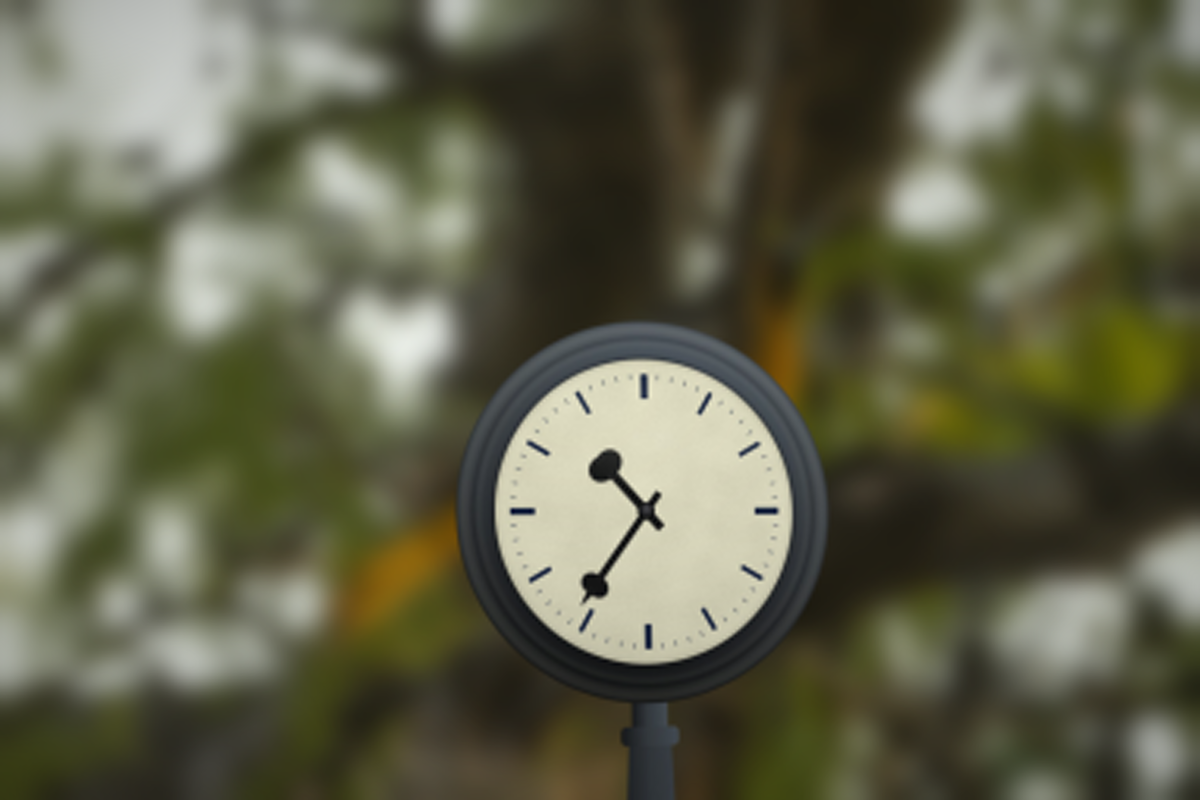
10:36
